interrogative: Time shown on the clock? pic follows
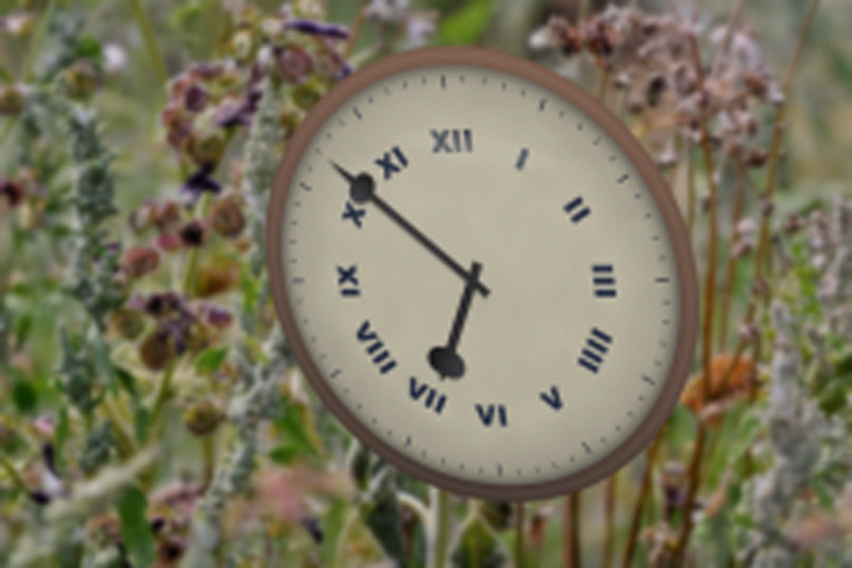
6:52
